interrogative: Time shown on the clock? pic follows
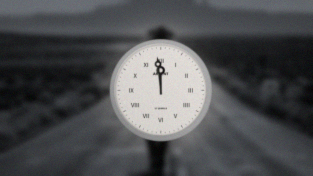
11:59
